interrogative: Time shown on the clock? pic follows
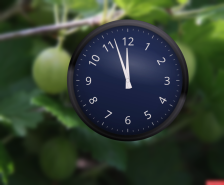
11:57
